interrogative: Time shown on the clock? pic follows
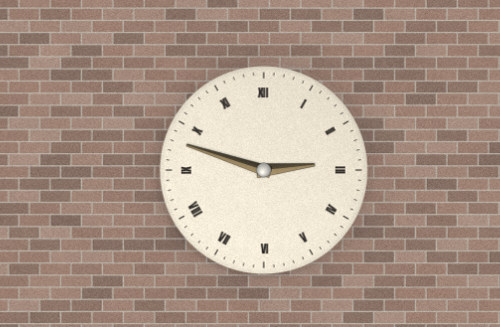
2:48
